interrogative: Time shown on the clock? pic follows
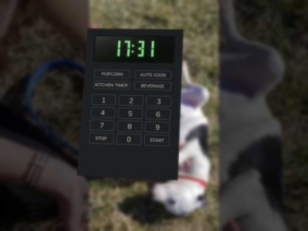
17:31
